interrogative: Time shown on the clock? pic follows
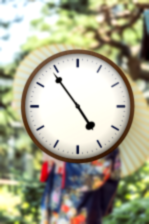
4:54
